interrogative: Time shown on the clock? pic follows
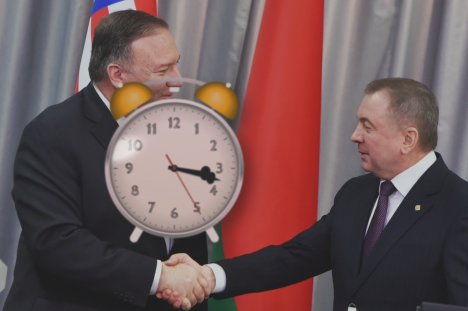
3:17:25
